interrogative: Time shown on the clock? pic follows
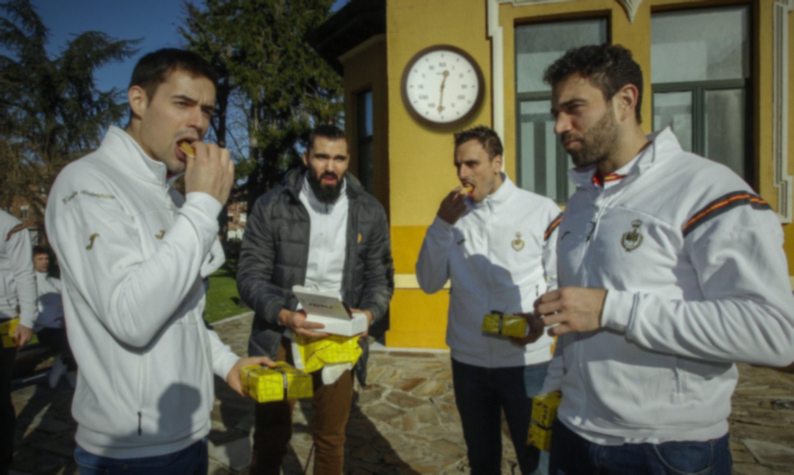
12:31
